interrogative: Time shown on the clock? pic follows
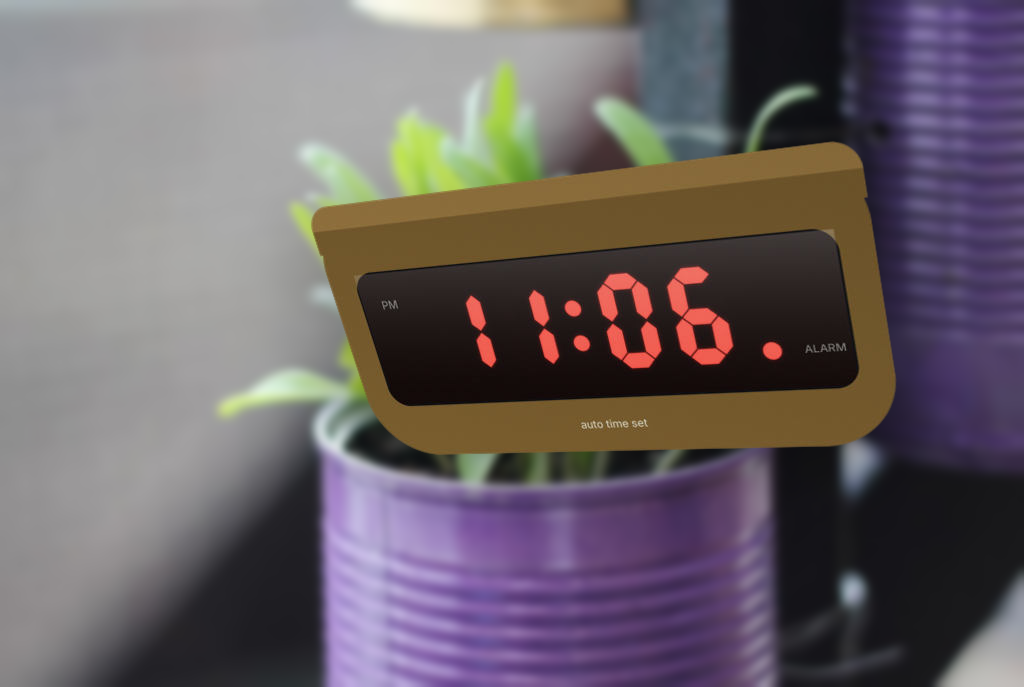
11:06
